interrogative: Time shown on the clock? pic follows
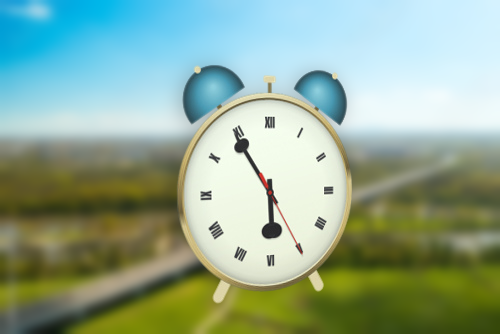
5:54:25
